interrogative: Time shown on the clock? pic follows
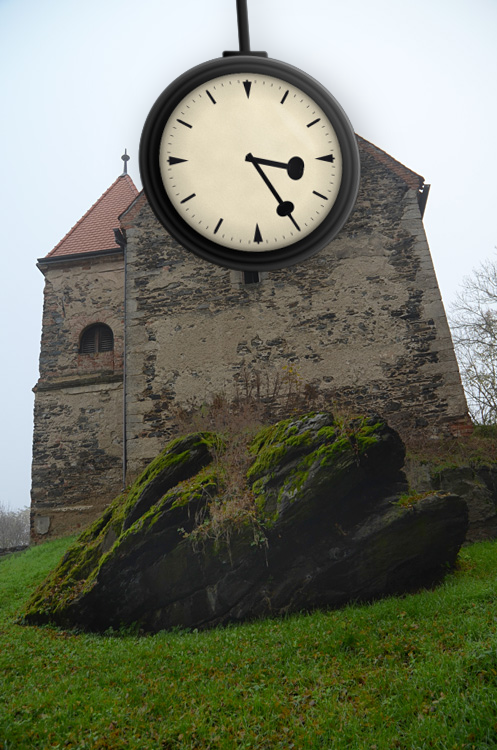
3:25
